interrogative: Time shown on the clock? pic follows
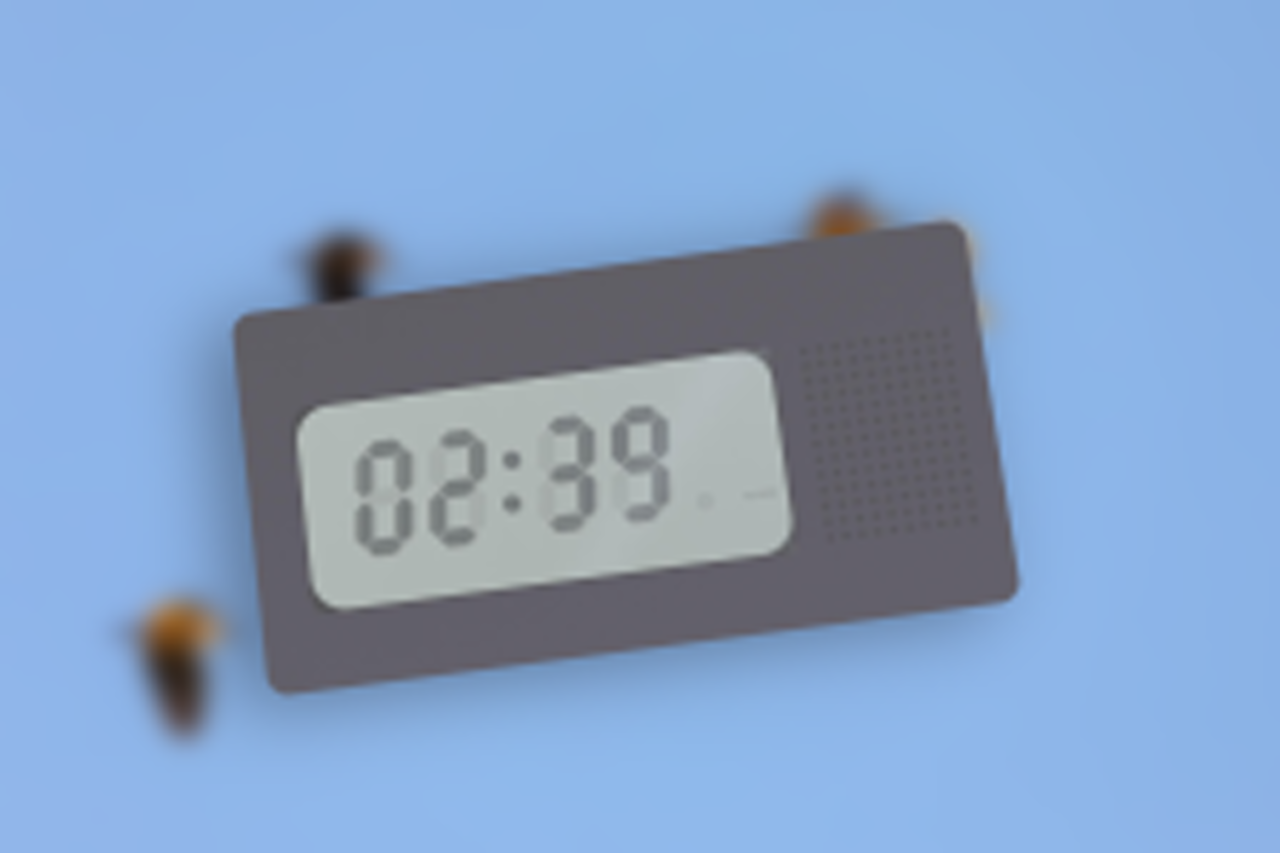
2:39
